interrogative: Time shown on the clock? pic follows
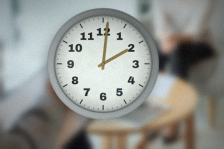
2:01
